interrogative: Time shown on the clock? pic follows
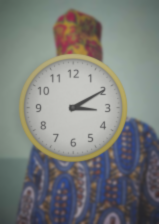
3:10
